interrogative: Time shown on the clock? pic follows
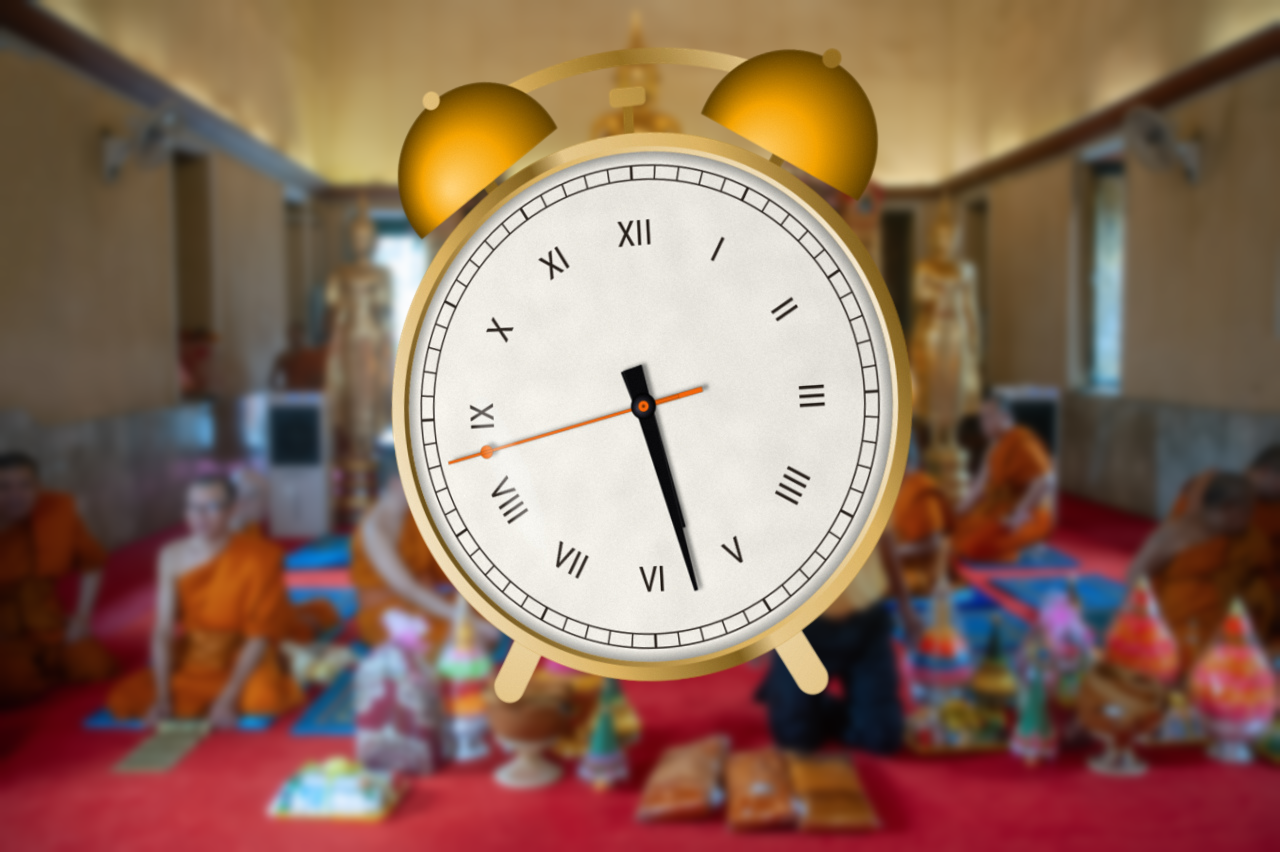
5:27:43
